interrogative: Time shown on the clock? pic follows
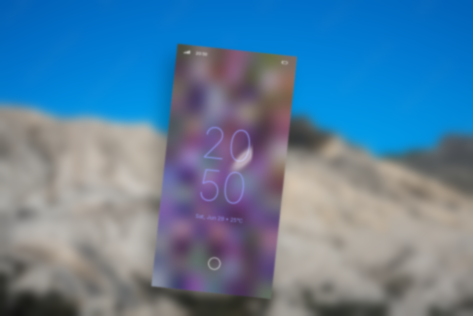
20:50
